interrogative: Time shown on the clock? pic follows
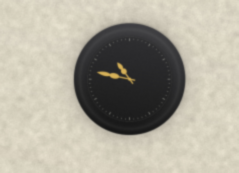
10:47
